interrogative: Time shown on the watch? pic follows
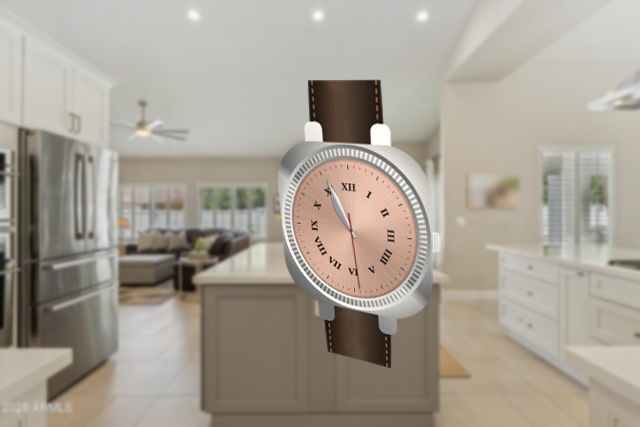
10:55:29
